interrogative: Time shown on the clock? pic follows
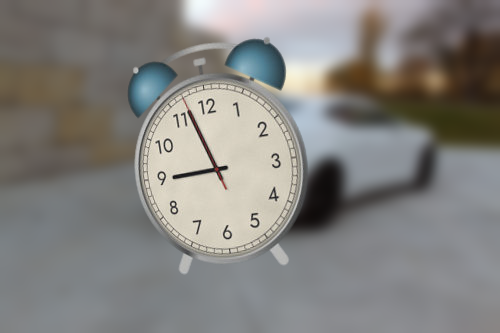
8:56:57
